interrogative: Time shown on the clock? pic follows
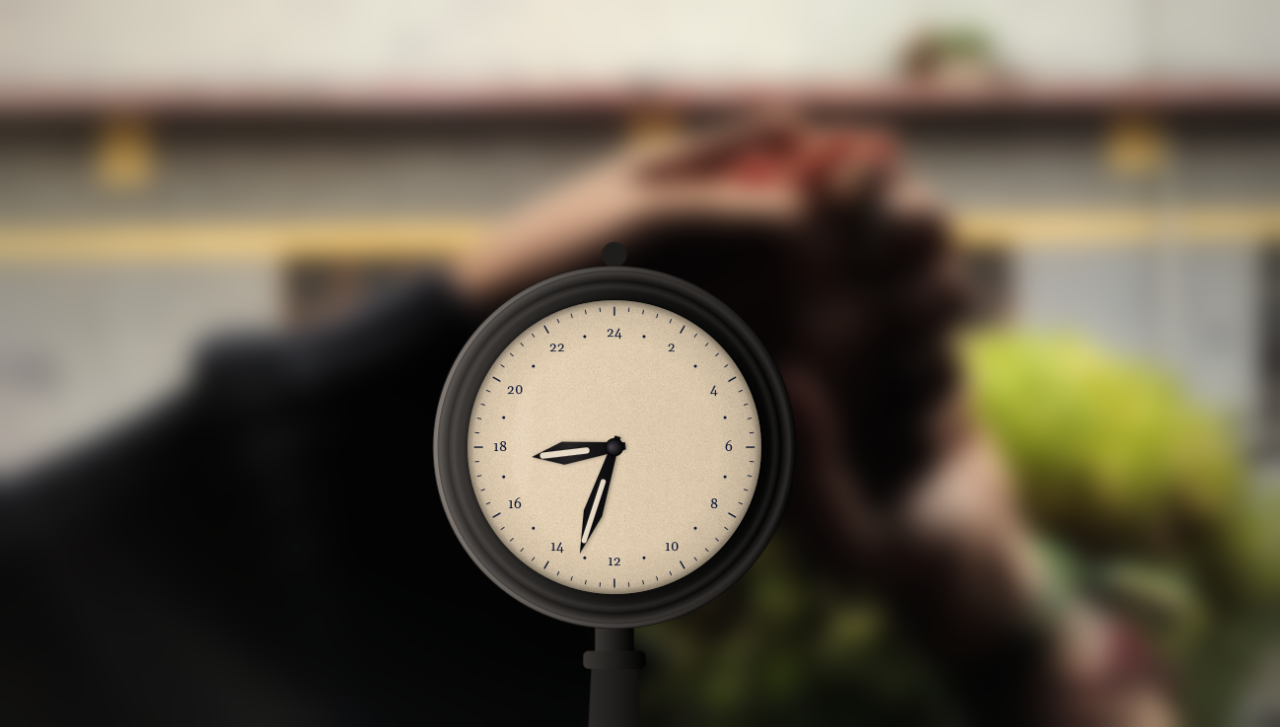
17:33
